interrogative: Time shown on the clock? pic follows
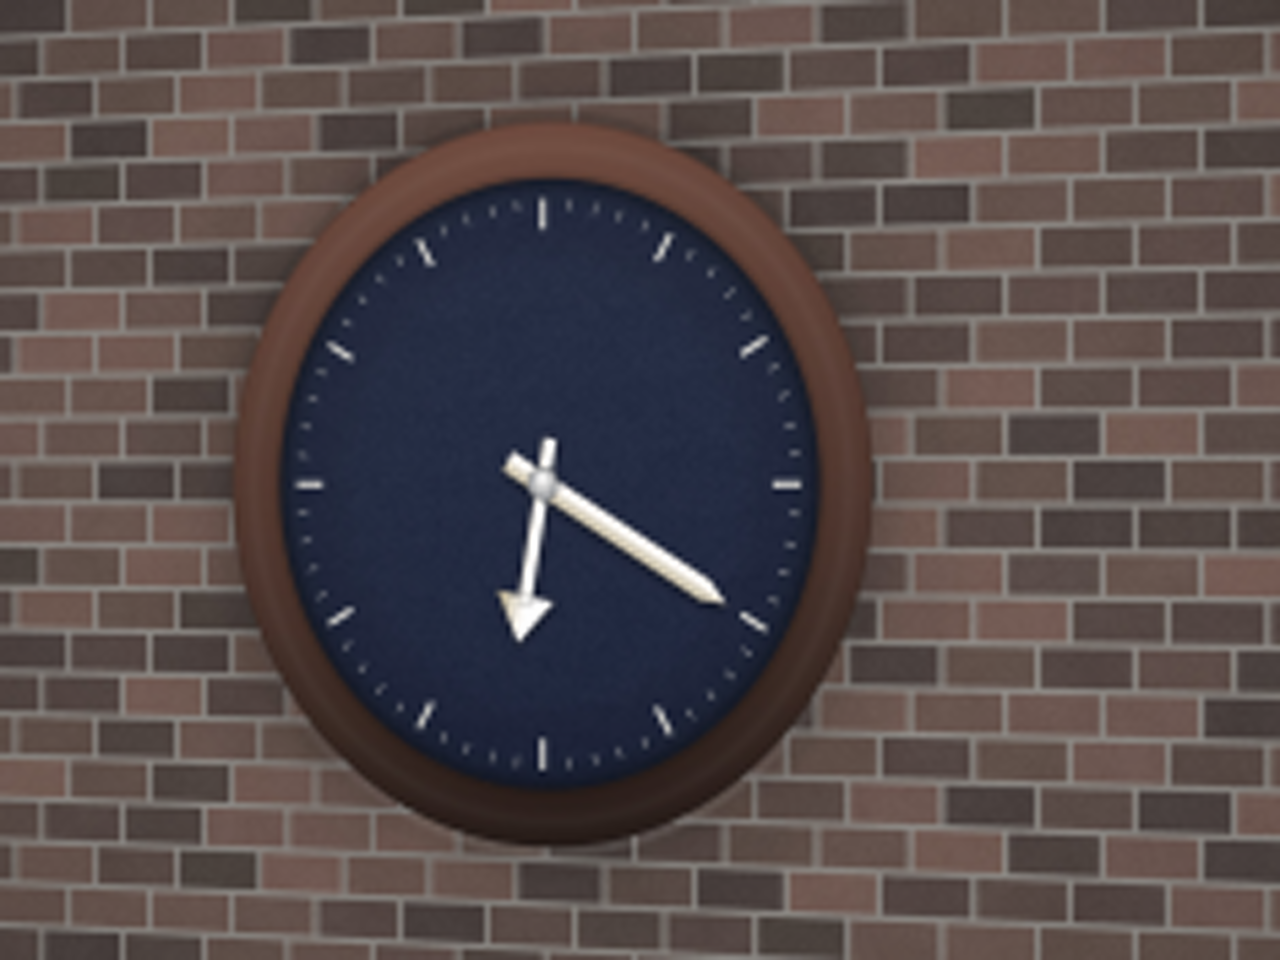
6:20
